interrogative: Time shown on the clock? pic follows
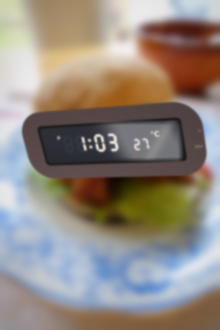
1:03
